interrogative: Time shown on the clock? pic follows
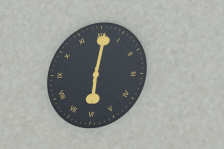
6:01
